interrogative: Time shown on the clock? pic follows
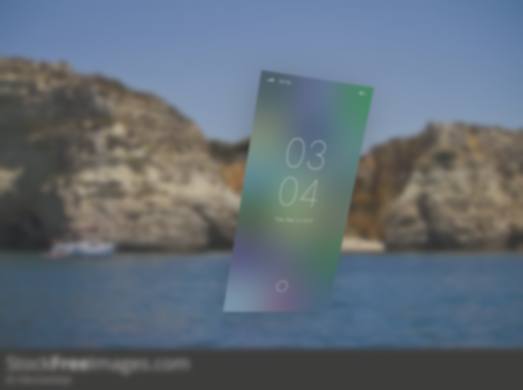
3:04
